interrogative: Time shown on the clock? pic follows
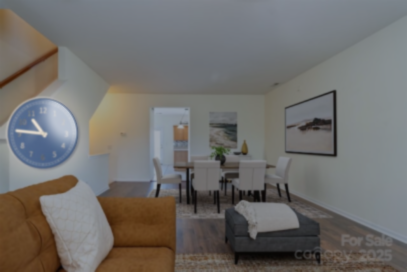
10:46
